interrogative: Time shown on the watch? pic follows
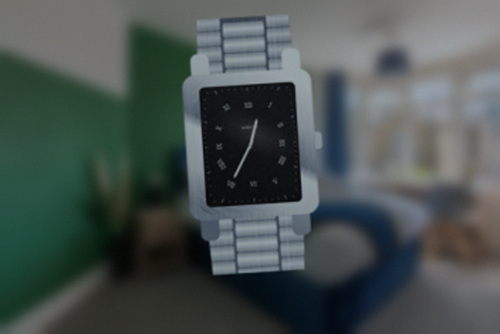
12:35
